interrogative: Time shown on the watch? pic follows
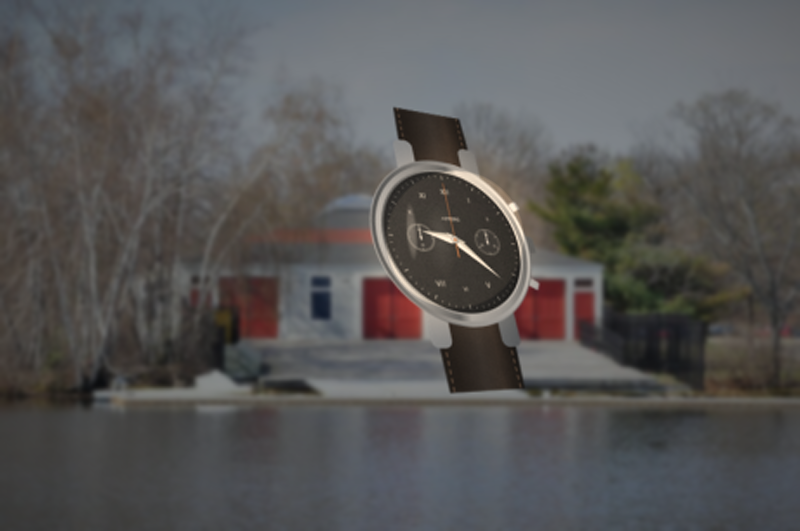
9:22
